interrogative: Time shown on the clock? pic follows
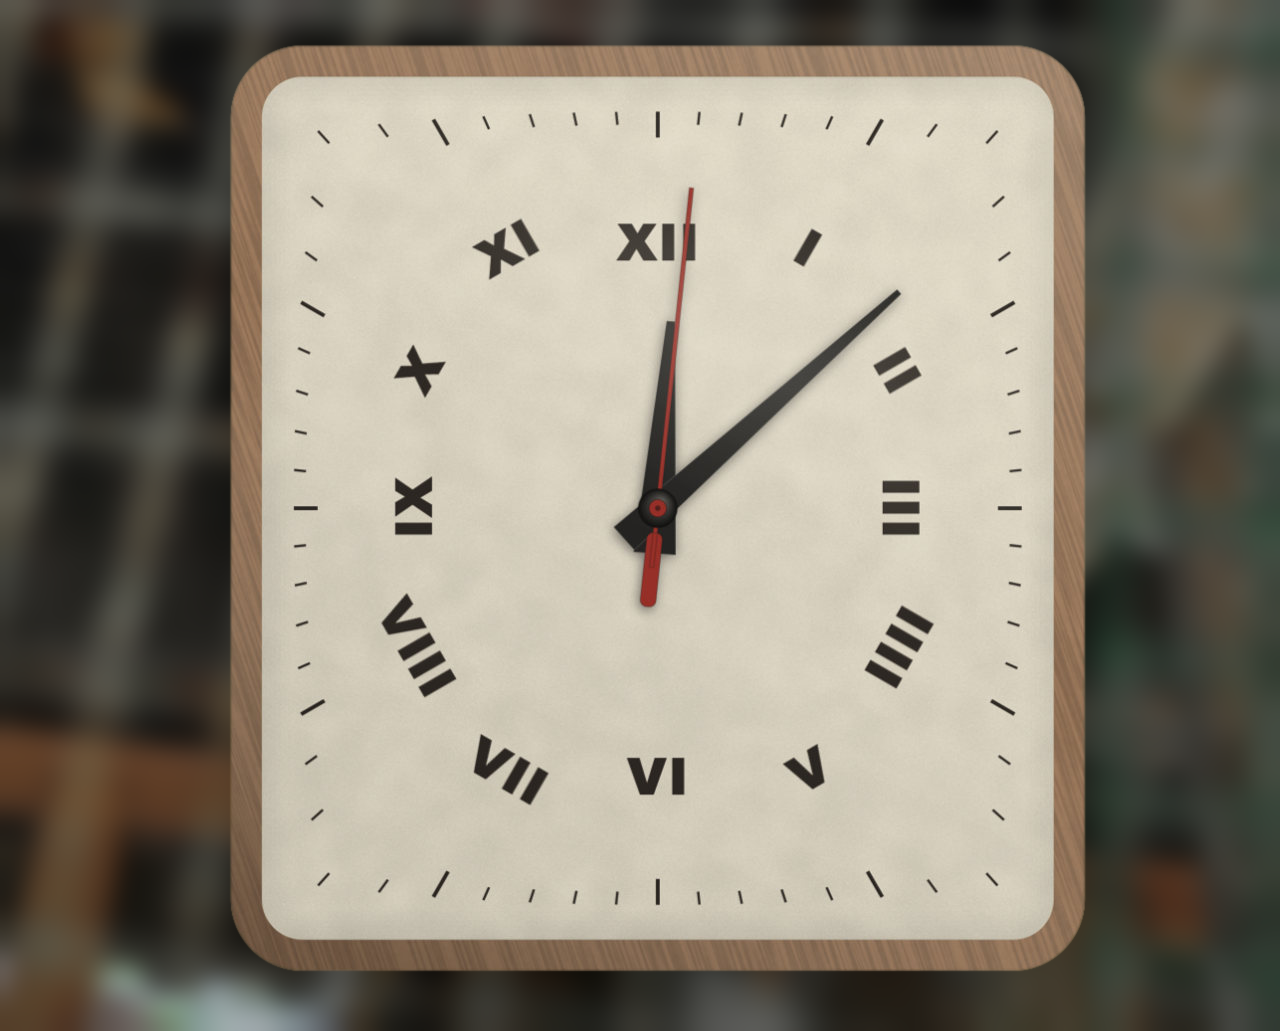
12:08:01
